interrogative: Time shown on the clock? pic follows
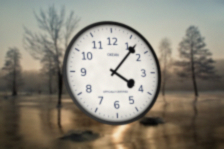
4:07
